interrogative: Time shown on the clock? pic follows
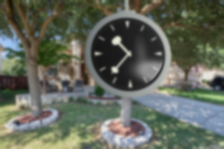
10:37
